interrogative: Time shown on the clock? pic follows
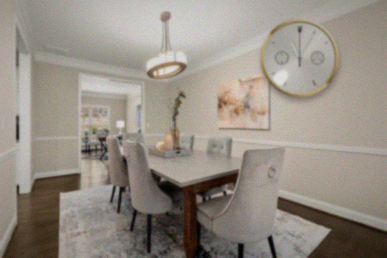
11:05
